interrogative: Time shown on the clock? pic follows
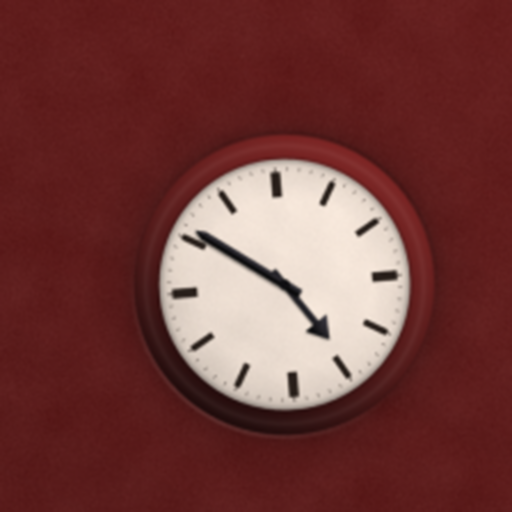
4:51
